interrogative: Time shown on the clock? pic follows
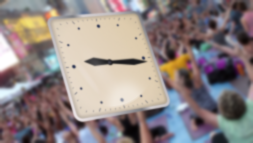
9:16
